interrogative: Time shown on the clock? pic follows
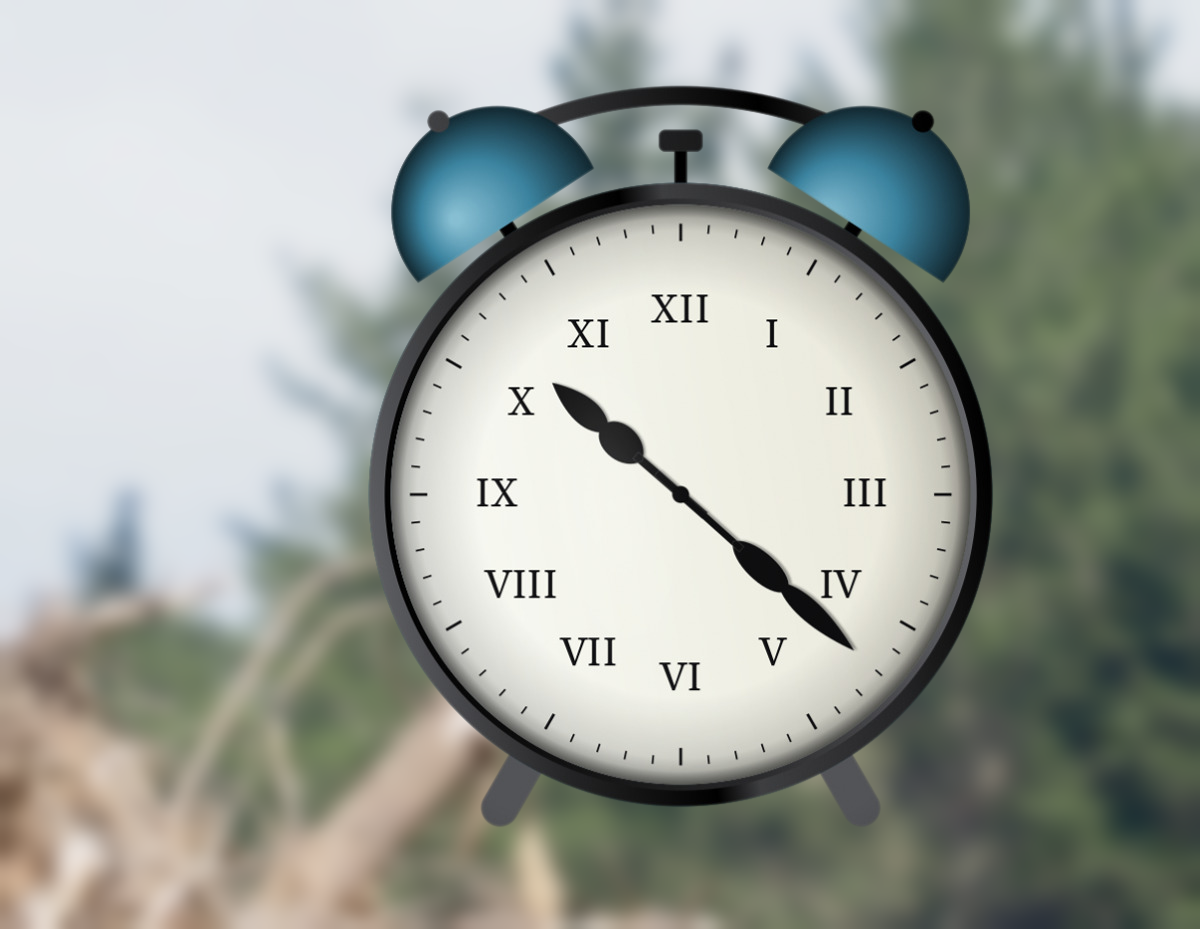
10:22
